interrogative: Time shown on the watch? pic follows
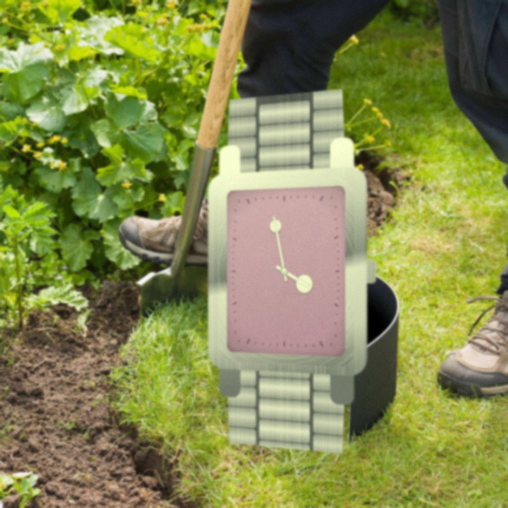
3:58
